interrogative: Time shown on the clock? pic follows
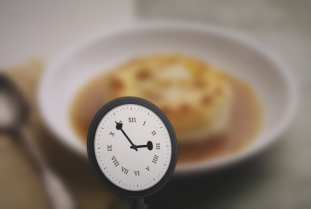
2:54
